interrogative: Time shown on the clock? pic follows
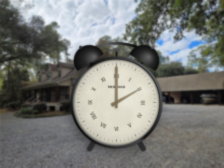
2:00
